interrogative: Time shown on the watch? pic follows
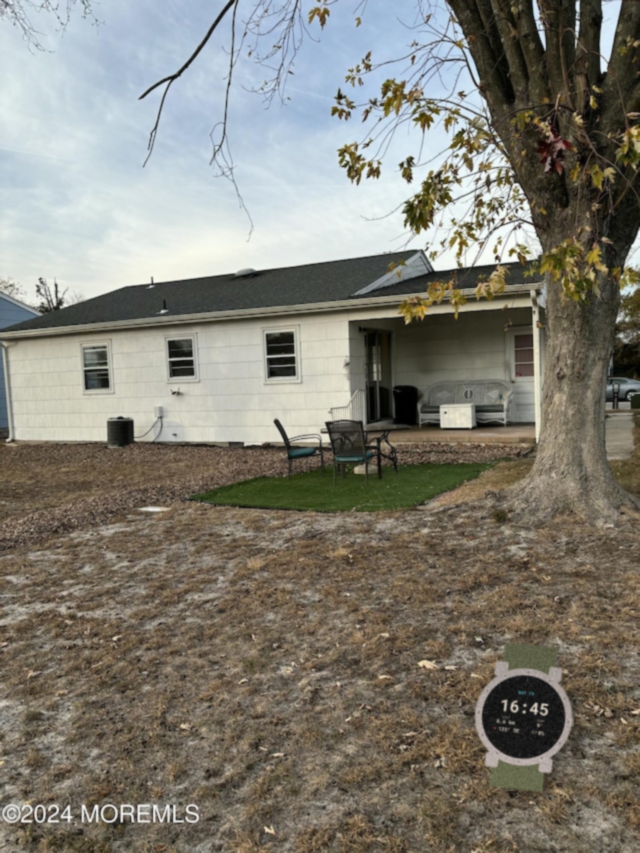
16:45
